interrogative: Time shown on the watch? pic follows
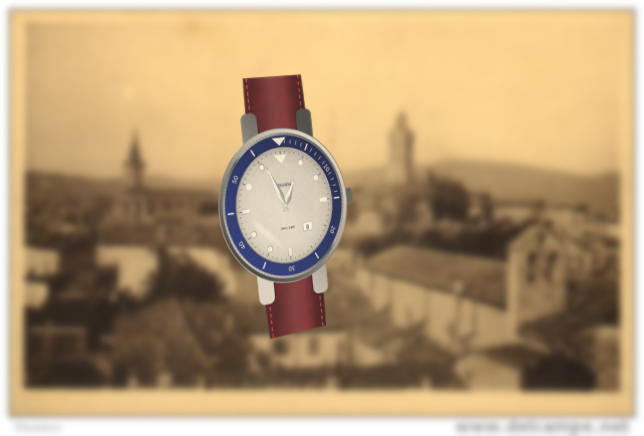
12:56
